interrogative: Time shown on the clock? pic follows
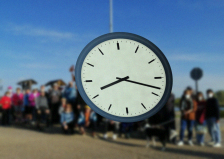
8:18
